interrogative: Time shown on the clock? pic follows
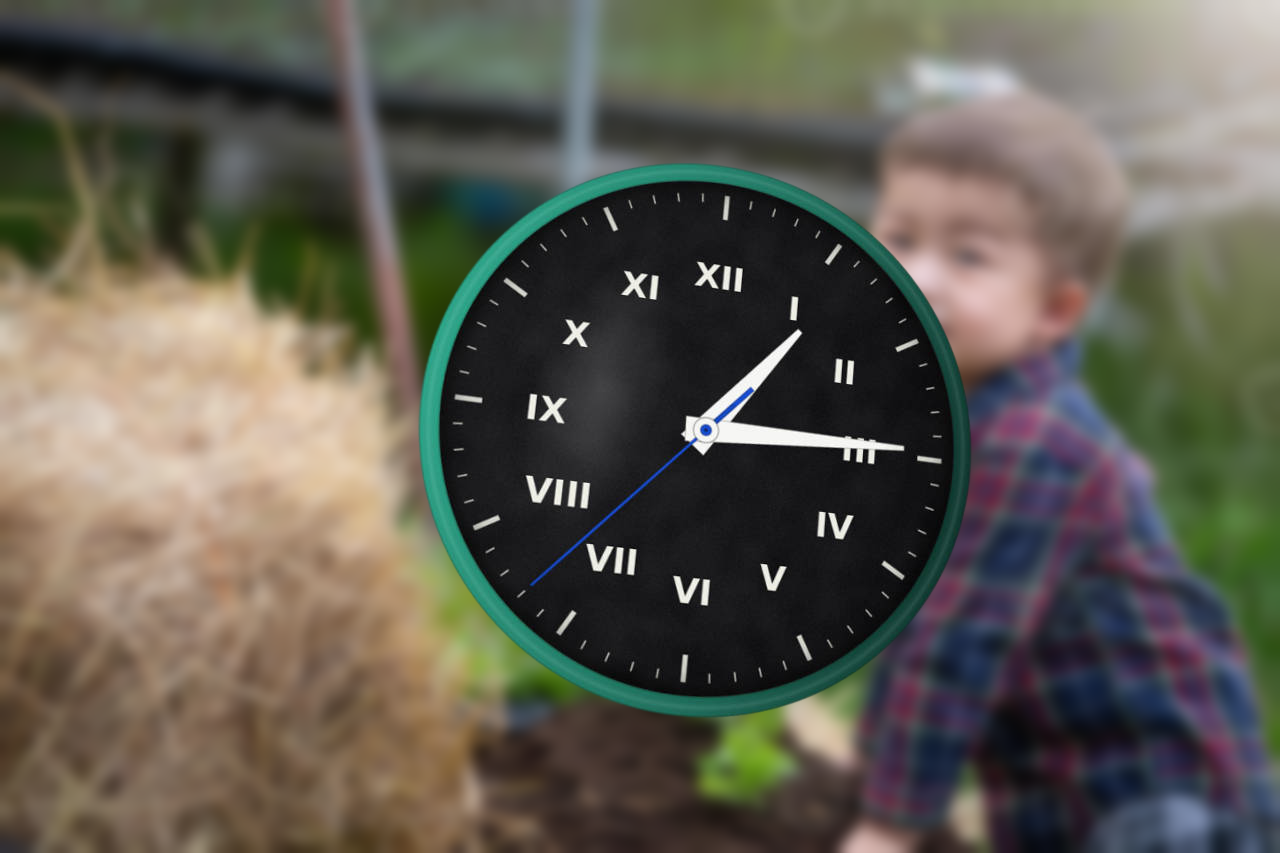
1:14:37
